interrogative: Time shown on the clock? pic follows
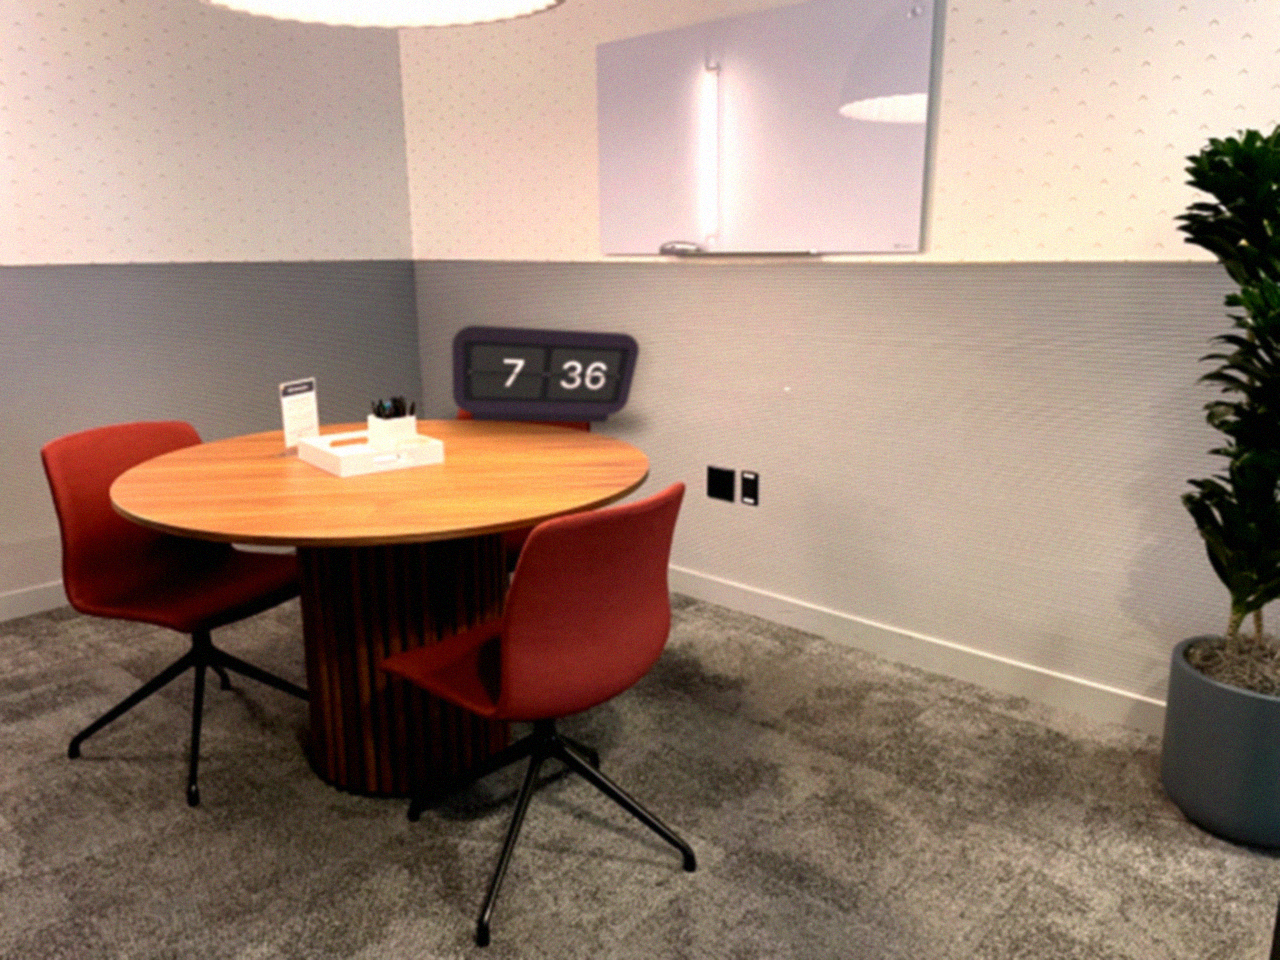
7:36
